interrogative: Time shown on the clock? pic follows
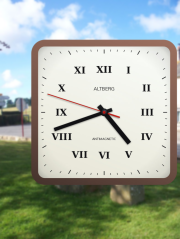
4:41:48
